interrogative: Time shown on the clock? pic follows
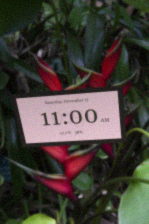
11:00
